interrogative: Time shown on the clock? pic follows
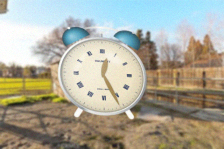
12:26
